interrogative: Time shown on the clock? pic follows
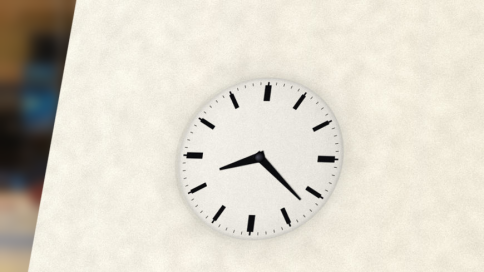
8:22
